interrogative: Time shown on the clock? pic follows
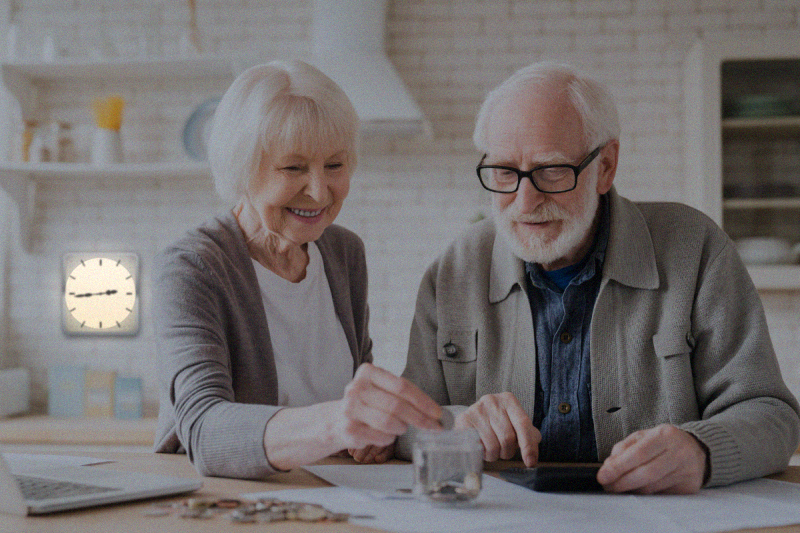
2:44
